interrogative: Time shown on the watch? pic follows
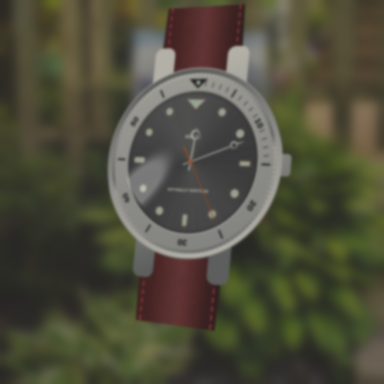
12:11:25
